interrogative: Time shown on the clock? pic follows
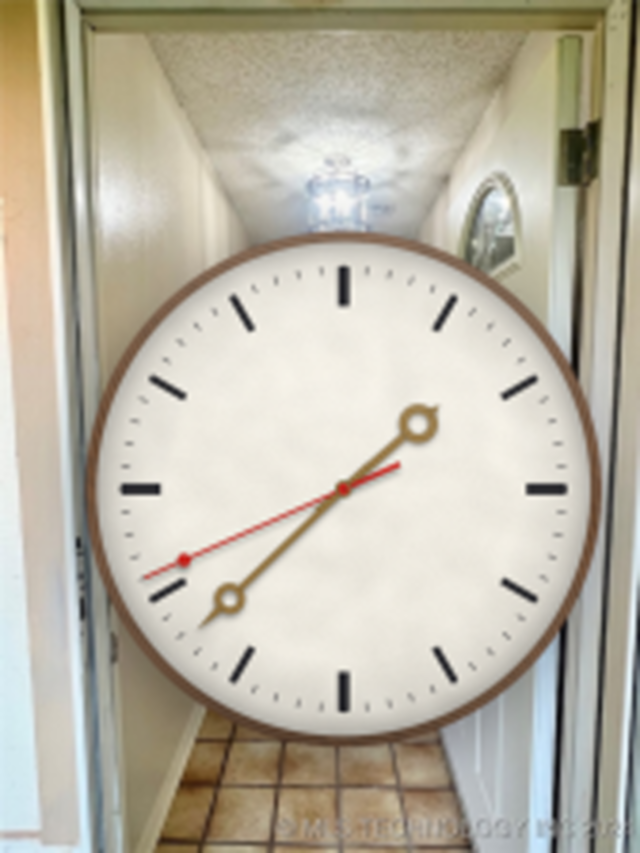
1:37:41
